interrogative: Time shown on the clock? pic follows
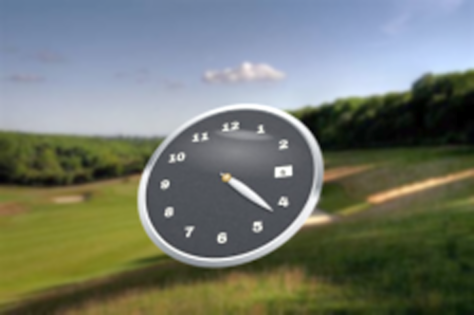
4:22
